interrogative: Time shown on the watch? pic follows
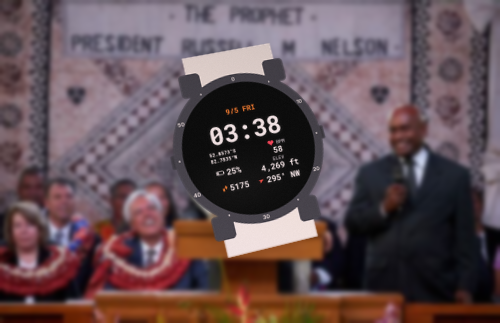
3:38
